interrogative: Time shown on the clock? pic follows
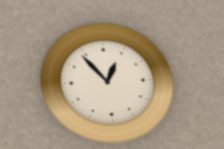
12:54
